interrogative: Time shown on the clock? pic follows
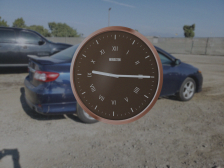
9:15
